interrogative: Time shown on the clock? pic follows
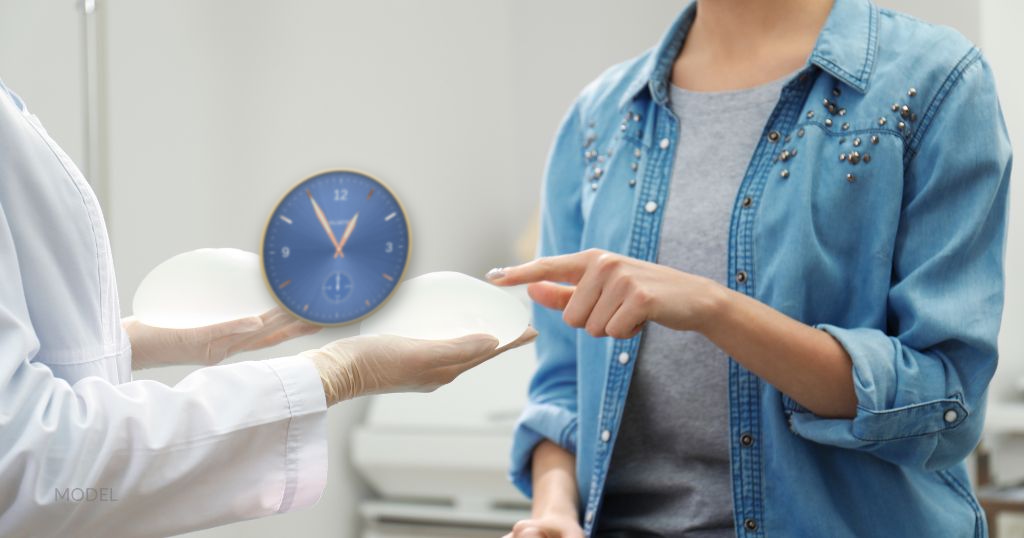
12:55
